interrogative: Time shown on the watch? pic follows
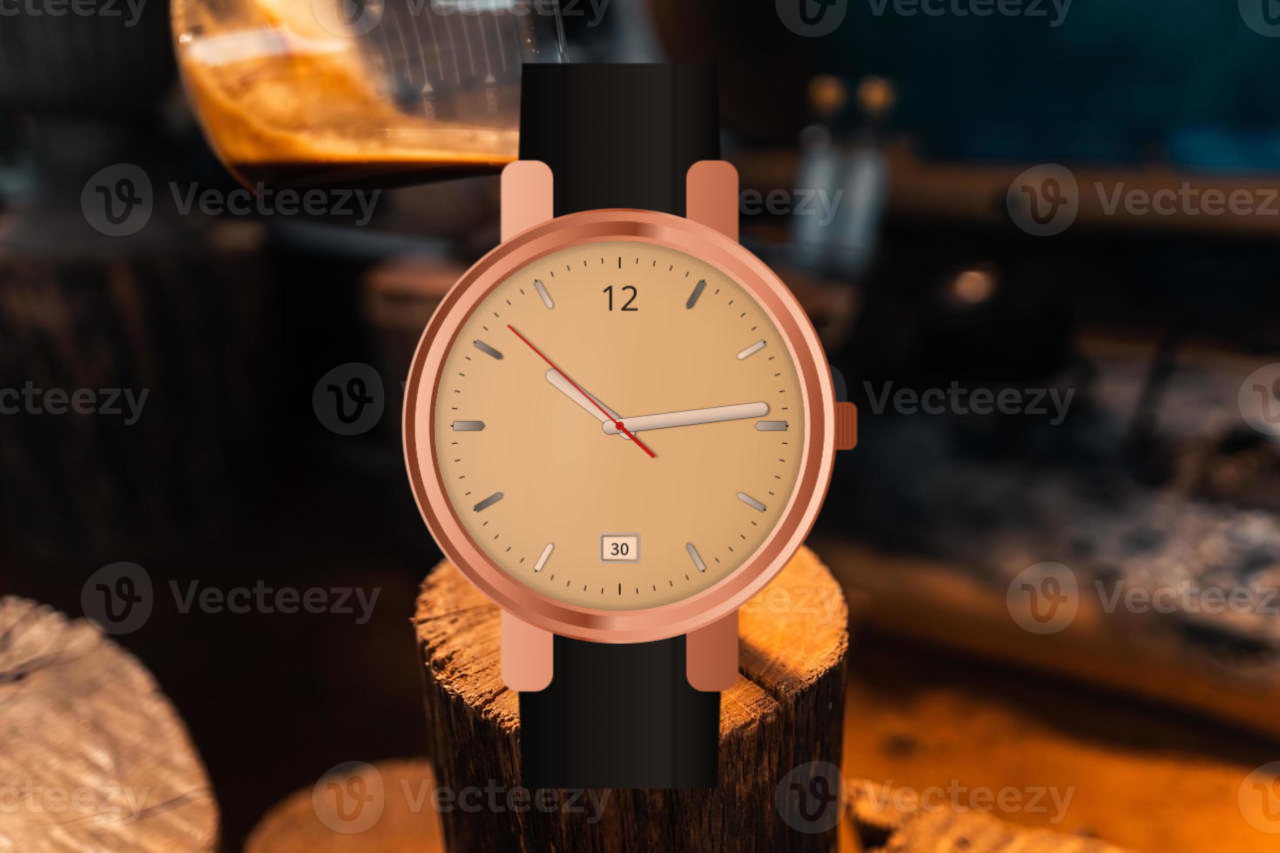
10:13:52
